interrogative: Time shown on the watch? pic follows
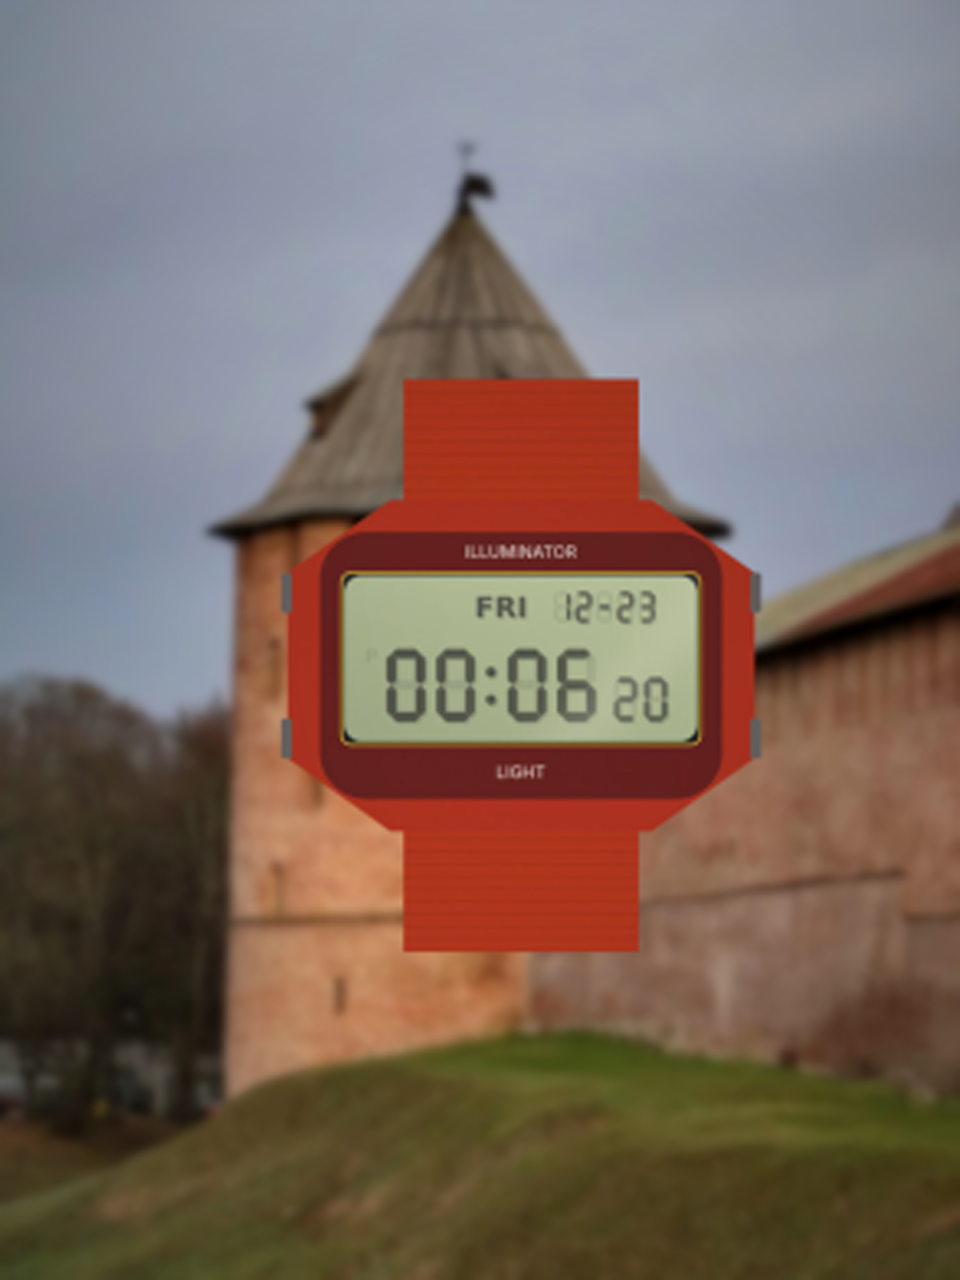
0:06:20
